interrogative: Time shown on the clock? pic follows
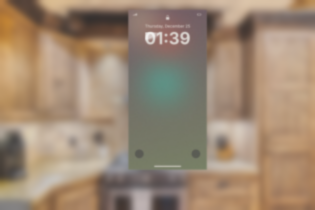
1:39
